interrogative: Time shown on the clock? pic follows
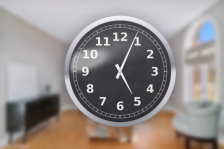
5:04
